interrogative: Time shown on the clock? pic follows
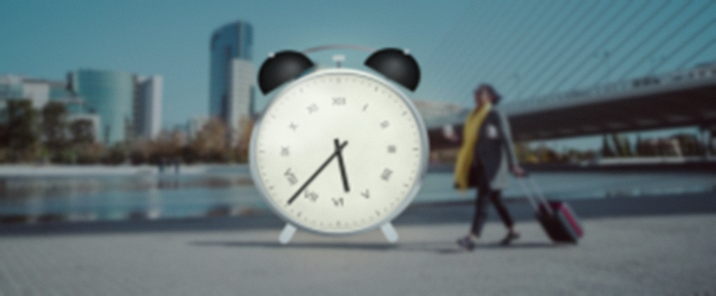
5:37
